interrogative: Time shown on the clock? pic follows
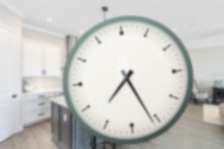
7:26
